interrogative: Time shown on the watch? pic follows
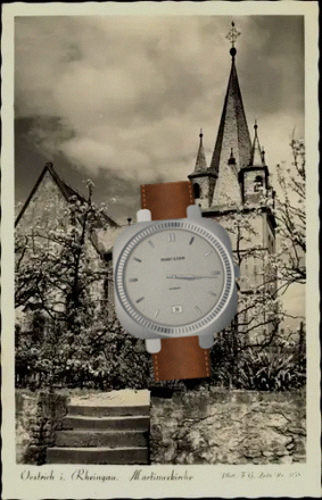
3:16
